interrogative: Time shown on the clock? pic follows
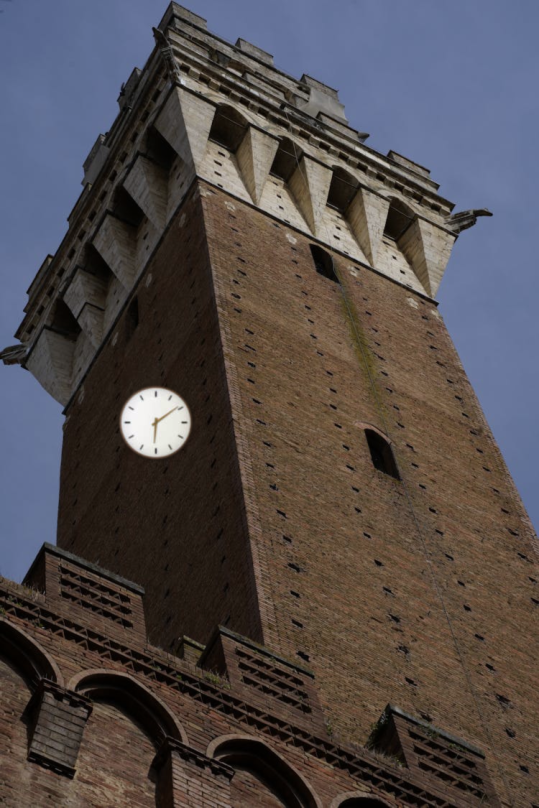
6:09
